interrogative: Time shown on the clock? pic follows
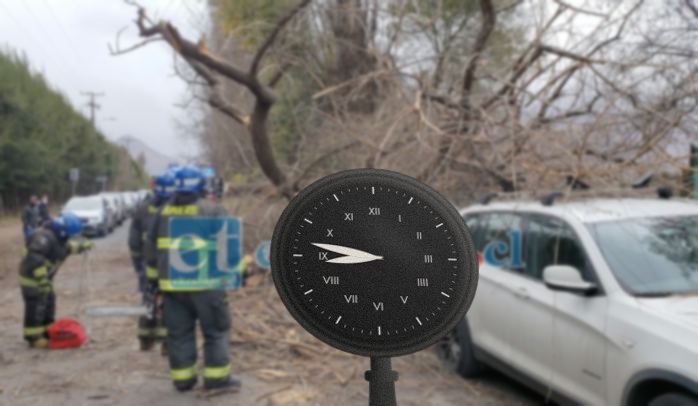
8:47
